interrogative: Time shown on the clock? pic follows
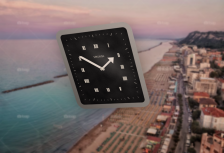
1:51
